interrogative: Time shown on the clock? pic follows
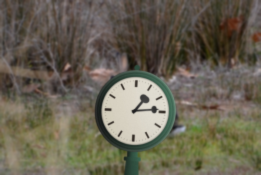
1:14
